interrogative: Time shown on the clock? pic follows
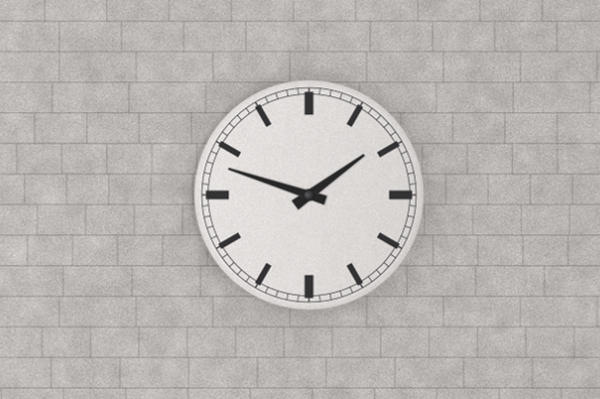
1:48
